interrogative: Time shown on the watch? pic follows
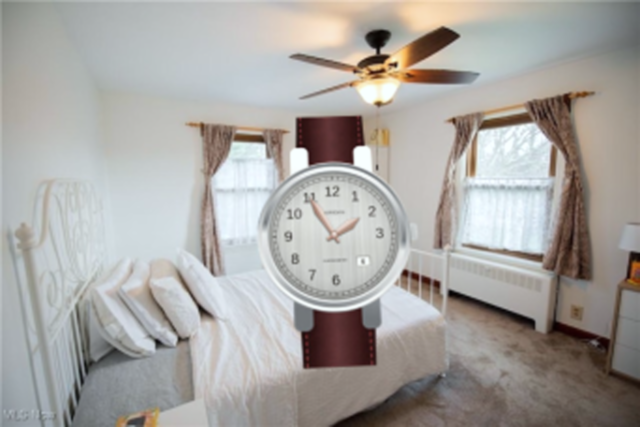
1:55
